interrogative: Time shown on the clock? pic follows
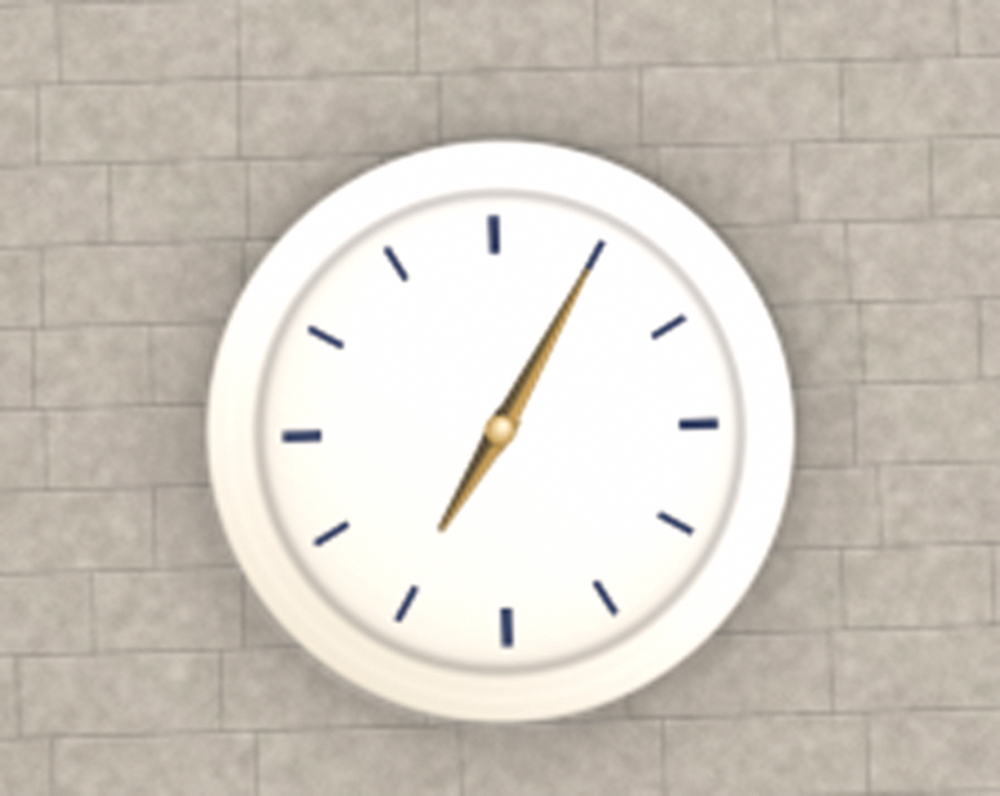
7:05
